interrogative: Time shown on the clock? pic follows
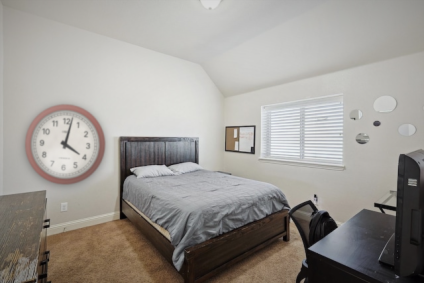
4:02
